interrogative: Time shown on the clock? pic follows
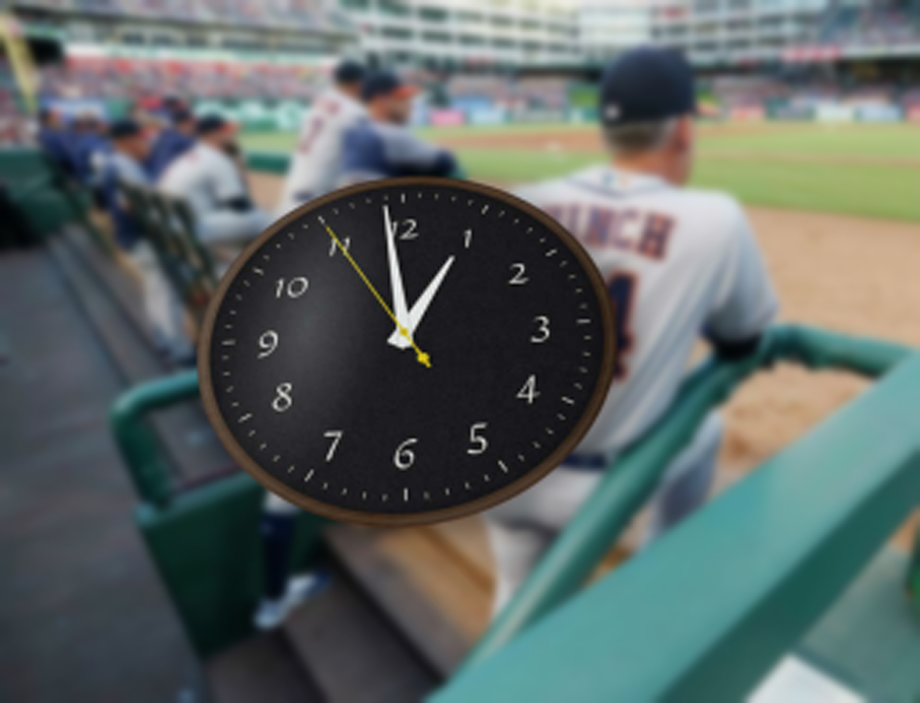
12:58:55
